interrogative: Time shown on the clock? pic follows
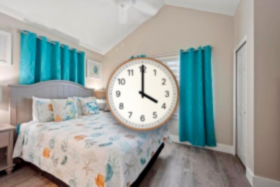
4:00
